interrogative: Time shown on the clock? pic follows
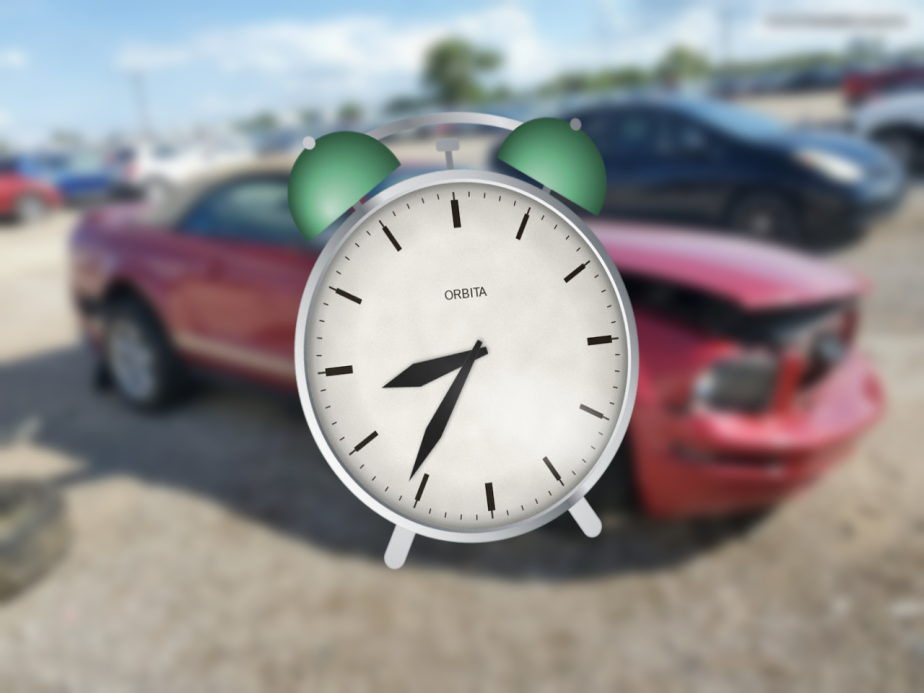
8:36
